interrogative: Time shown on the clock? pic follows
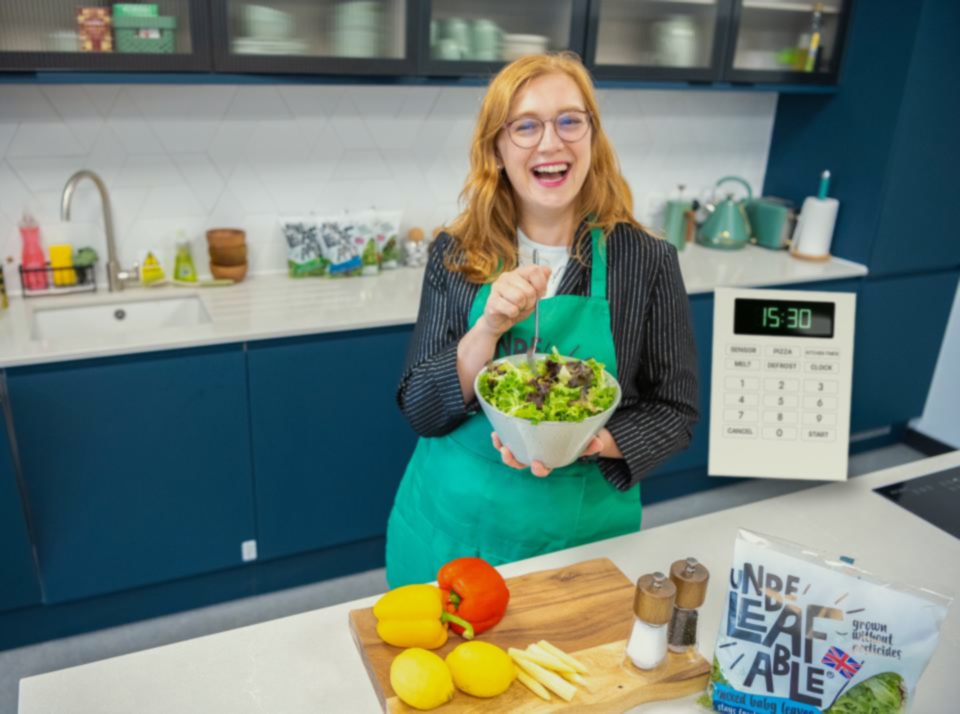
15:30
